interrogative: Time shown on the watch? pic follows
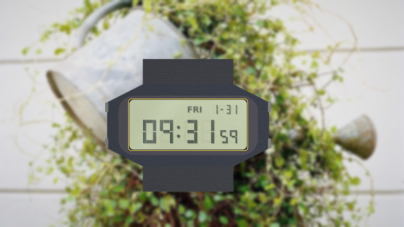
9:31:59
